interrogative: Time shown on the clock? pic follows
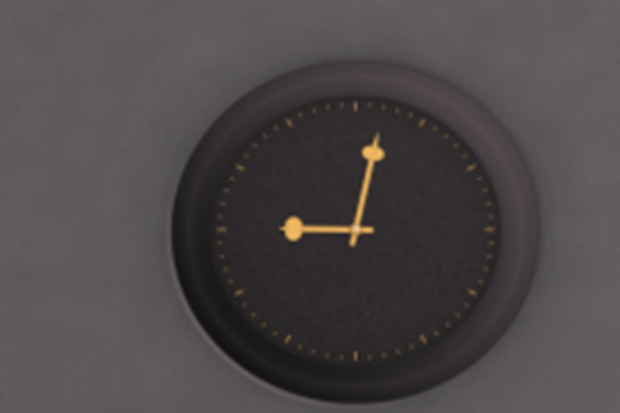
9:02
